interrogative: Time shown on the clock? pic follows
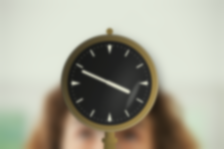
3:49
